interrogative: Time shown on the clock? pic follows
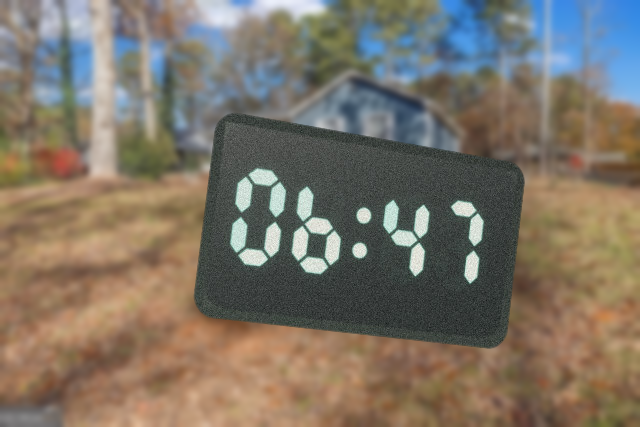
6:47
